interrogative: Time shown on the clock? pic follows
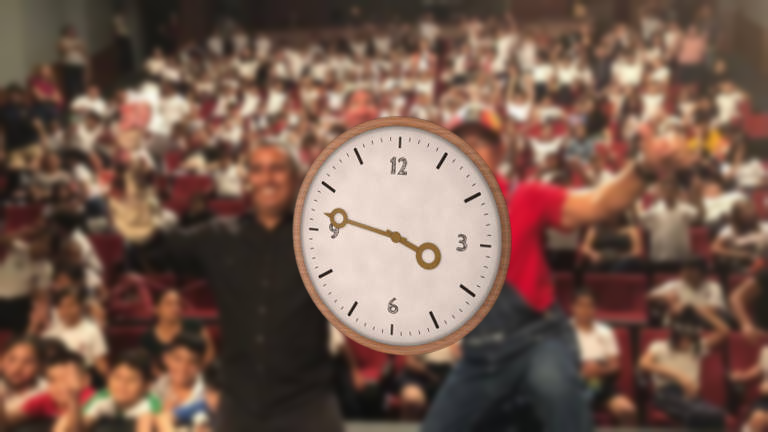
3:47
